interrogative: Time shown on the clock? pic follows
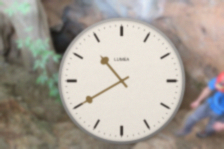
10:40
